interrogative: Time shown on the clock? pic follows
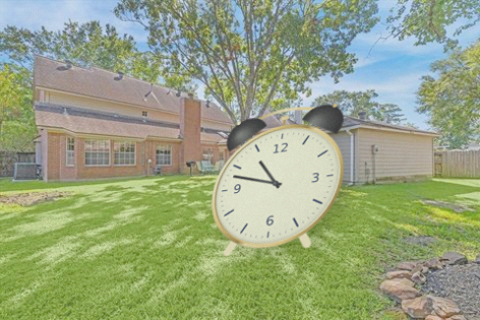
10:48
